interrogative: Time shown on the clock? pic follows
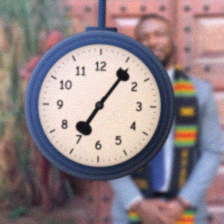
7:06
